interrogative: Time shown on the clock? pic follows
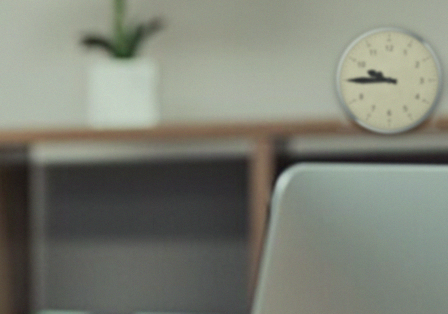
9:45
